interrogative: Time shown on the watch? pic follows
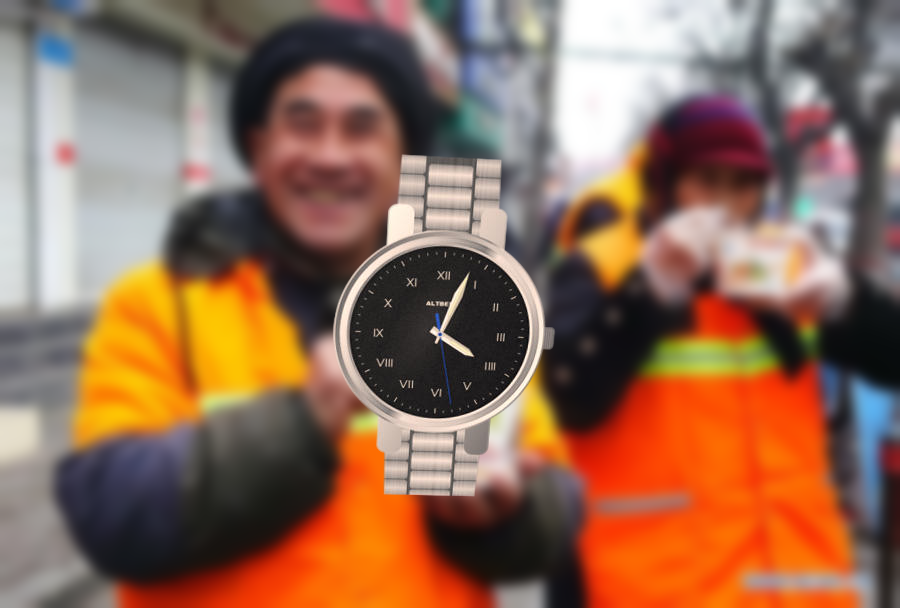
4:03:28
